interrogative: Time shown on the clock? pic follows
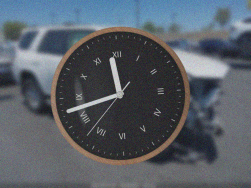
11:42:37
